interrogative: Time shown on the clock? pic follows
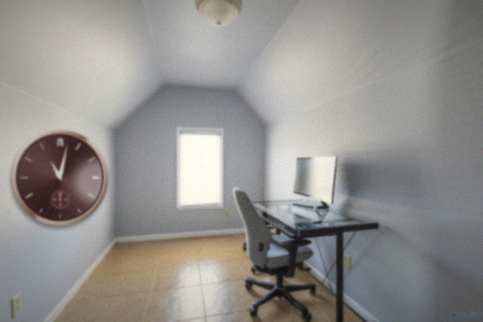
11:02
